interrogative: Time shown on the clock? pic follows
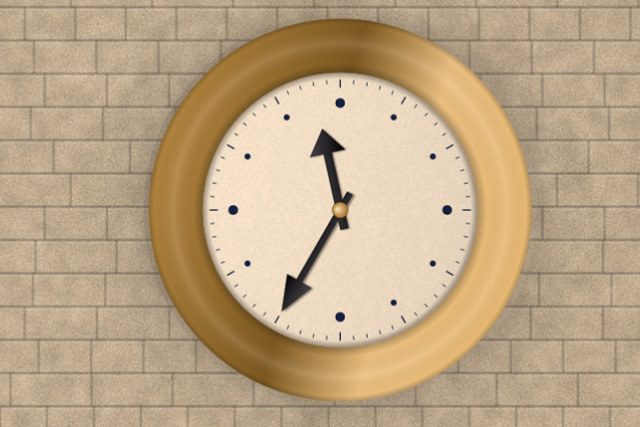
11:35
